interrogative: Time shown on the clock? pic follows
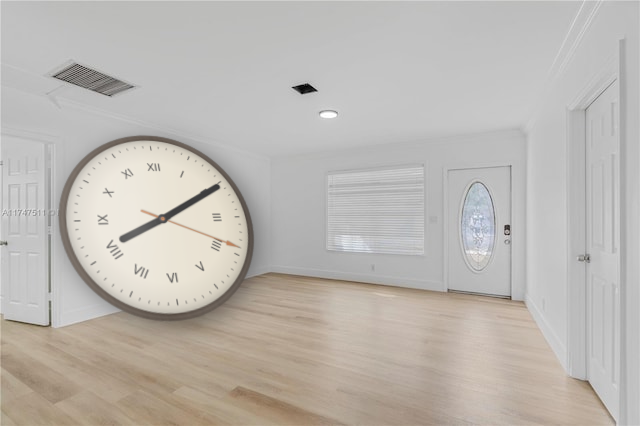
8:10:19
